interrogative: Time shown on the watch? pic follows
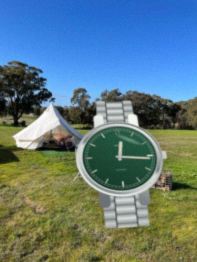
12:16
